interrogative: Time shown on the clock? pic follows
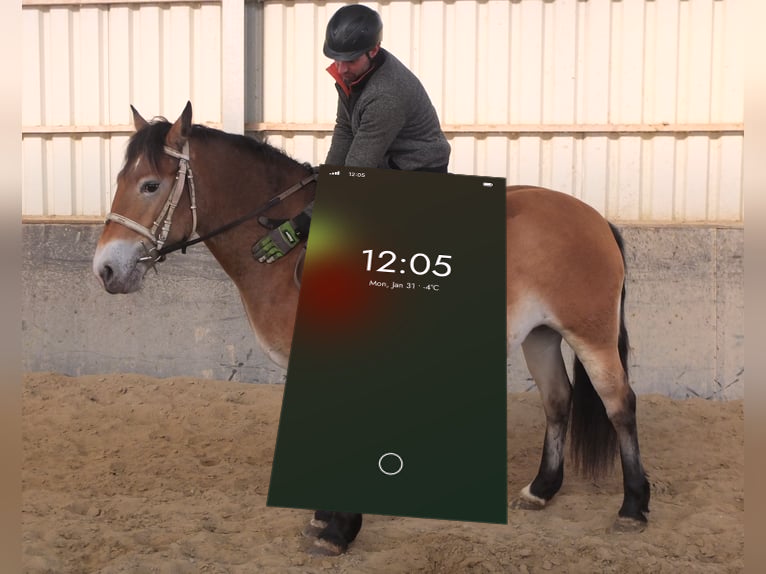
12:05
